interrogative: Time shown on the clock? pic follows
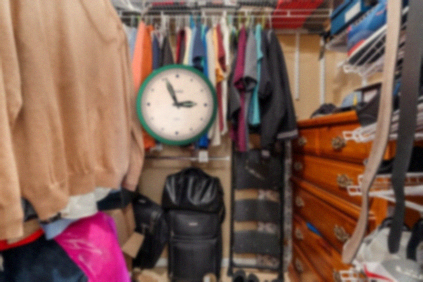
2:56
